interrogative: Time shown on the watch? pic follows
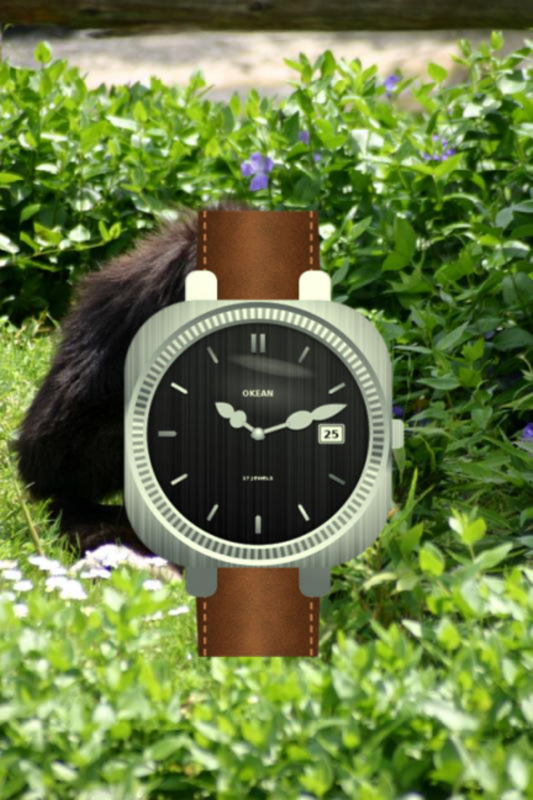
10:12
